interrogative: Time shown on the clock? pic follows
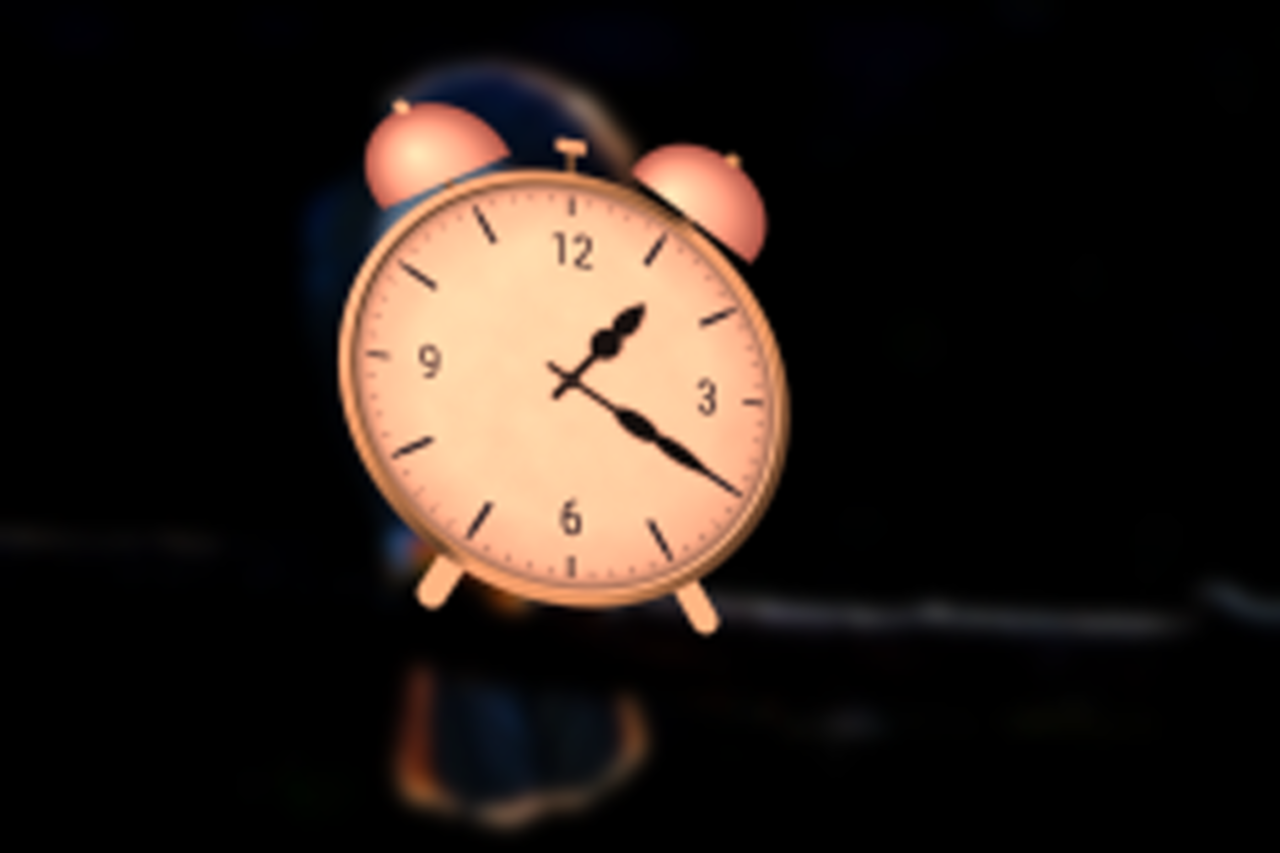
1:20
